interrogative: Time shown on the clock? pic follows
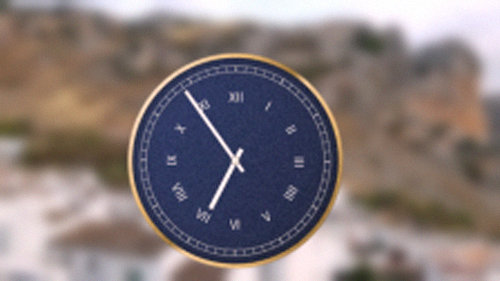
6:54
